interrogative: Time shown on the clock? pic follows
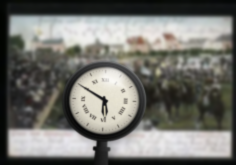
5:50
